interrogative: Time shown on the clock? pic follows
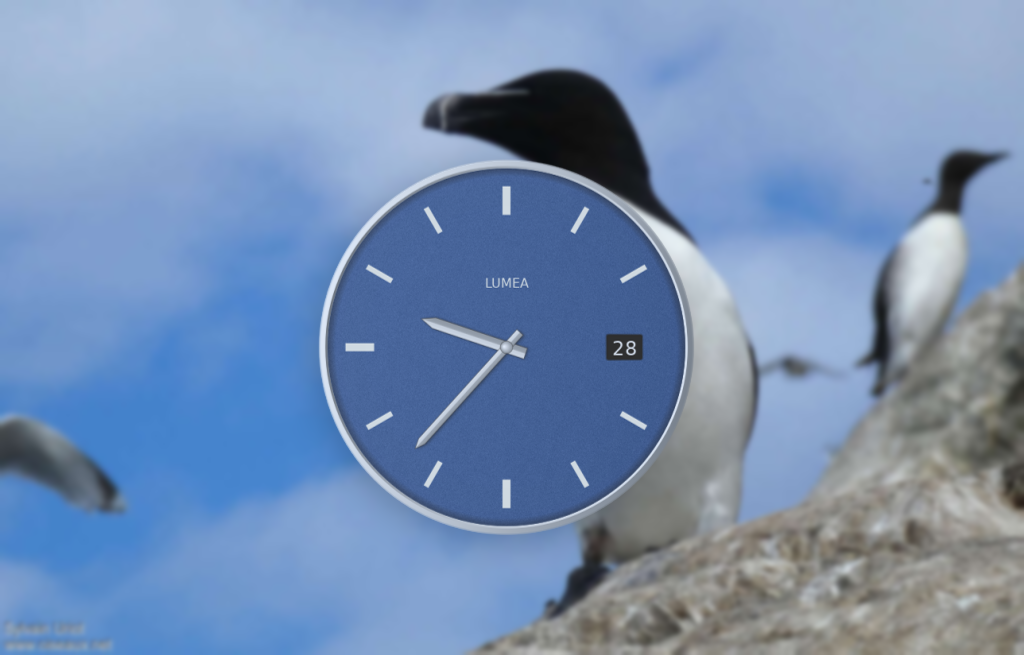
9:37
